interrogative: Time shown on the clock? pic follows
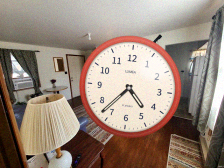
4:37
